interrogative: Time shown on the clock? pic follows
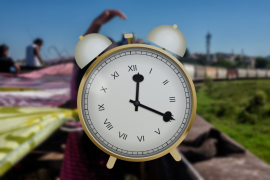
12:20
